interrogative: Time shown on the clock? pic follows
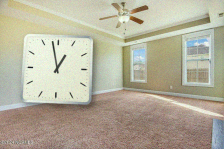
12:58
